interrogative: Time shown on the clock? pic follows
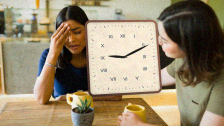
9:11
